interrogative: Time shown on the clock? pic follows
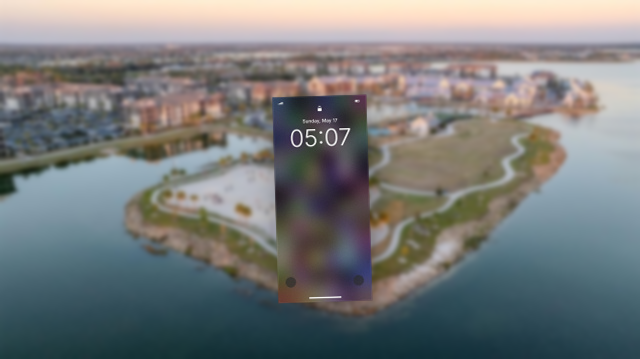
5:07
